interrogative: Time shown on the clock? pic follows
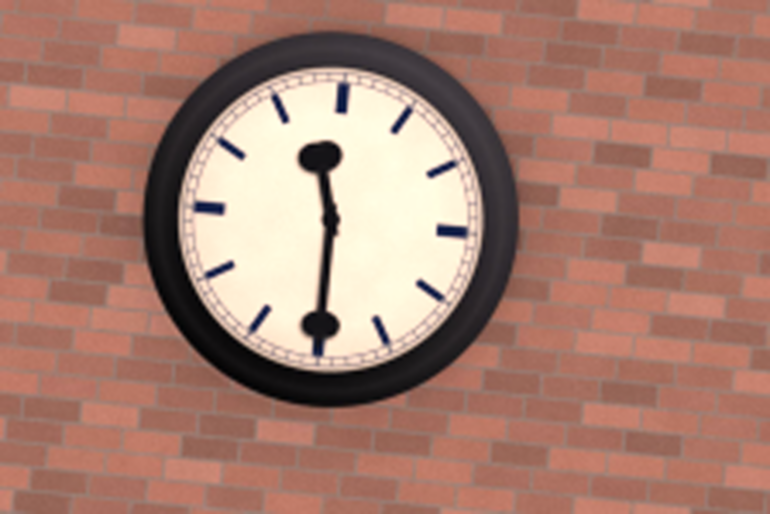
11:30
